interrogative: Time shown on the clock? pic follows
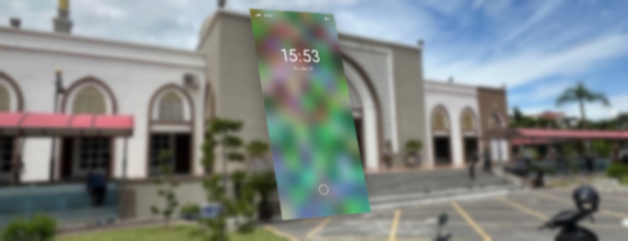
15:53
